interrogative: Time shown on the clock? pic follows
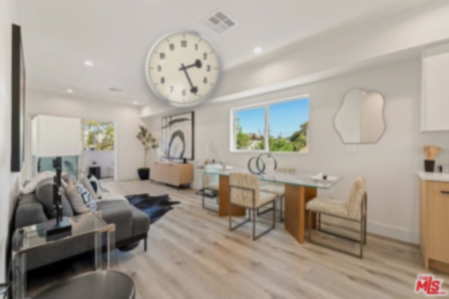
2:26
